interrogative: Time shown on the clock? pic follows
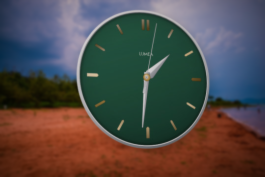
1:31:02
